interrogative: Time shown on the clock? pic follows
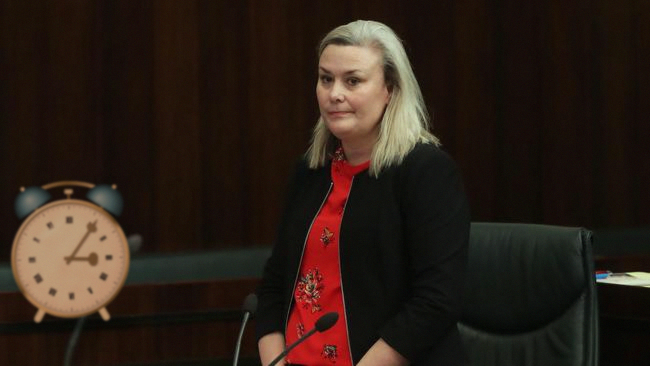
3:06
